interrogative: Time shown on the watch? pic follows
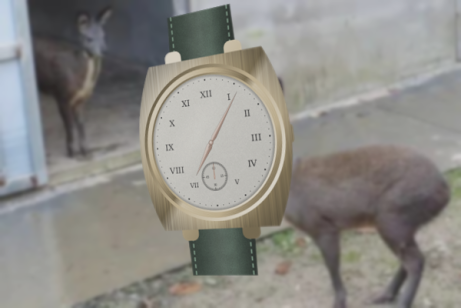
7:06
